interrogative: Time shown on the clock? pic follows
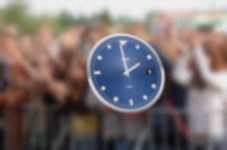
1:59
